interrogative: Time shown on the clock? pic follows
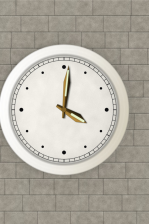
4:01
